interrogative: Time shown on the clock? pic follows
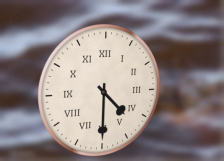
4:30
